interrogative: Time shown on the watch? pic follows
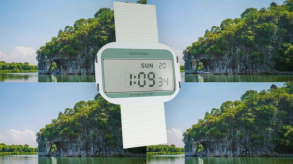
1:09:34
